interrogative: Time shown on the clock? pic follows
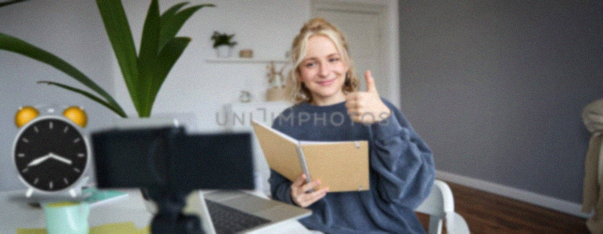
3:41
